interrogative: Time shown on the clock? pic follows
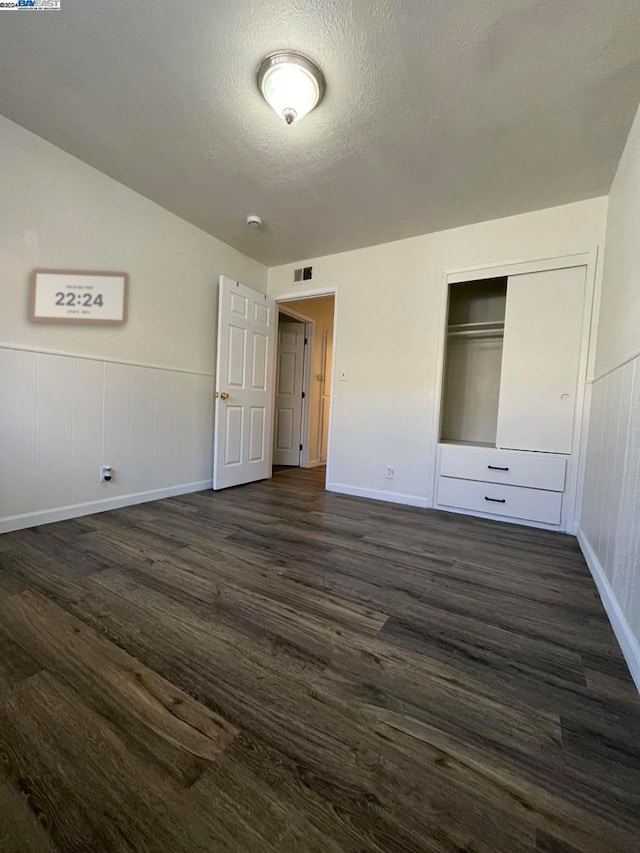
22:24
